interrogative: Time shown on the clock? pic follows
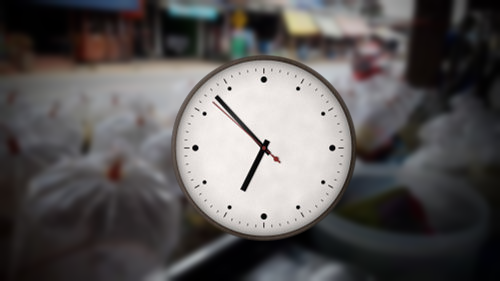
6:52:52
